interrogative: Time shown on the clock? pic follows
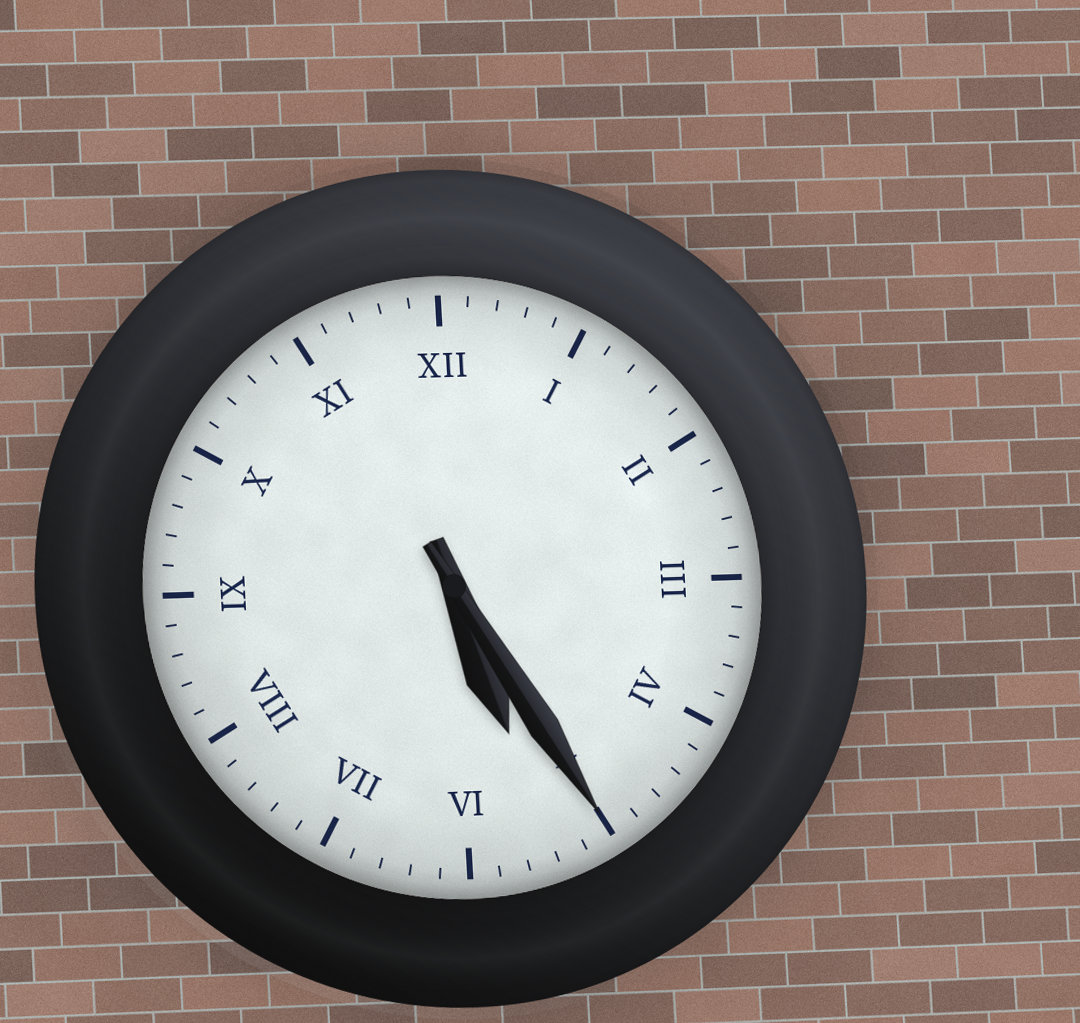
5:25
